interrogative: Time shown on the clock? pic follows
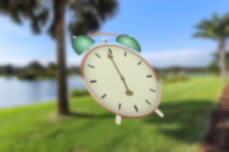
5:59
